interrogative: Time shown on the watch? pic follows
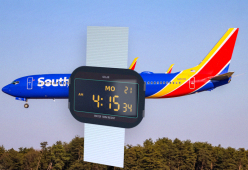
4:15:34
